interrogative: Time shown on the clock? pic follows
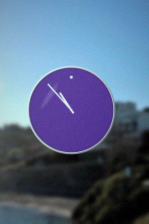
10:53
